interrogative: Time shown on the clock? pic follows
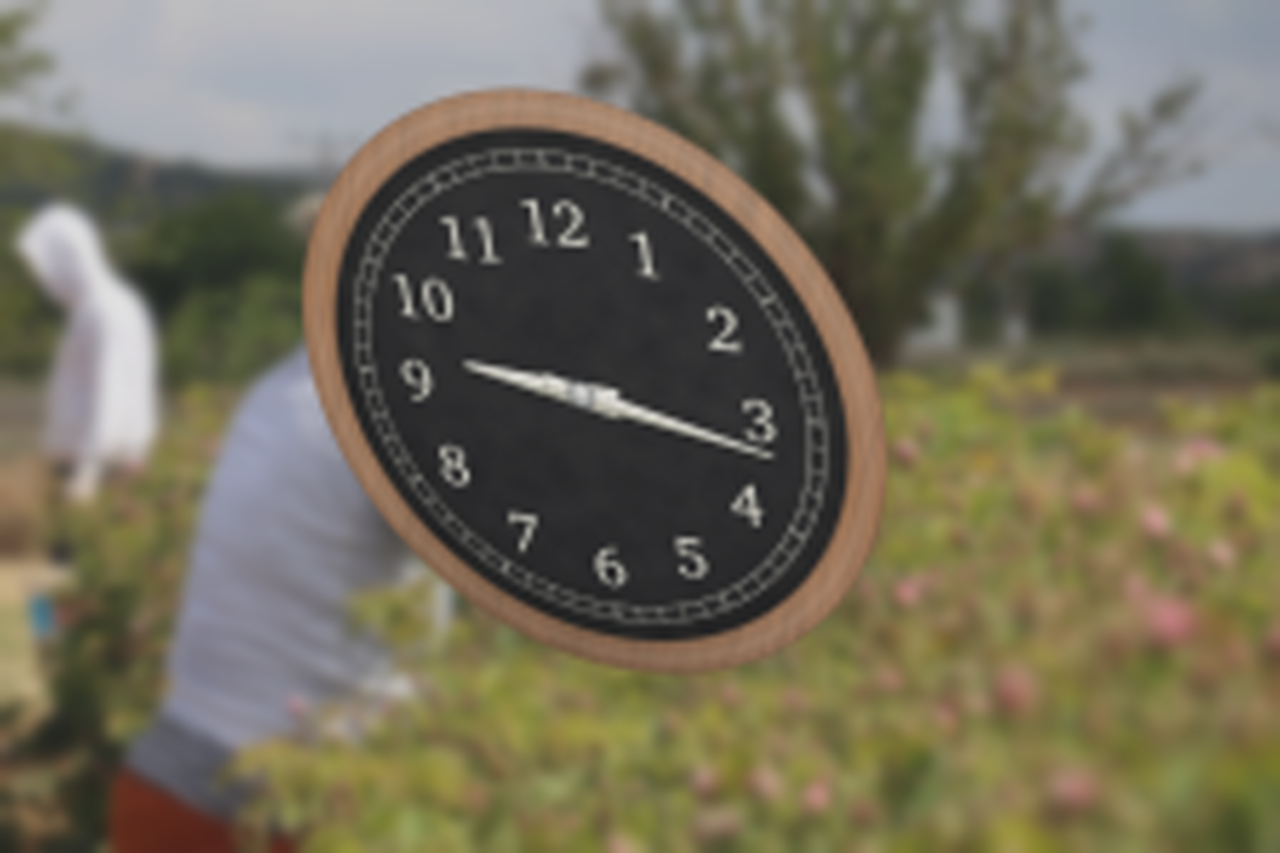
9:17
